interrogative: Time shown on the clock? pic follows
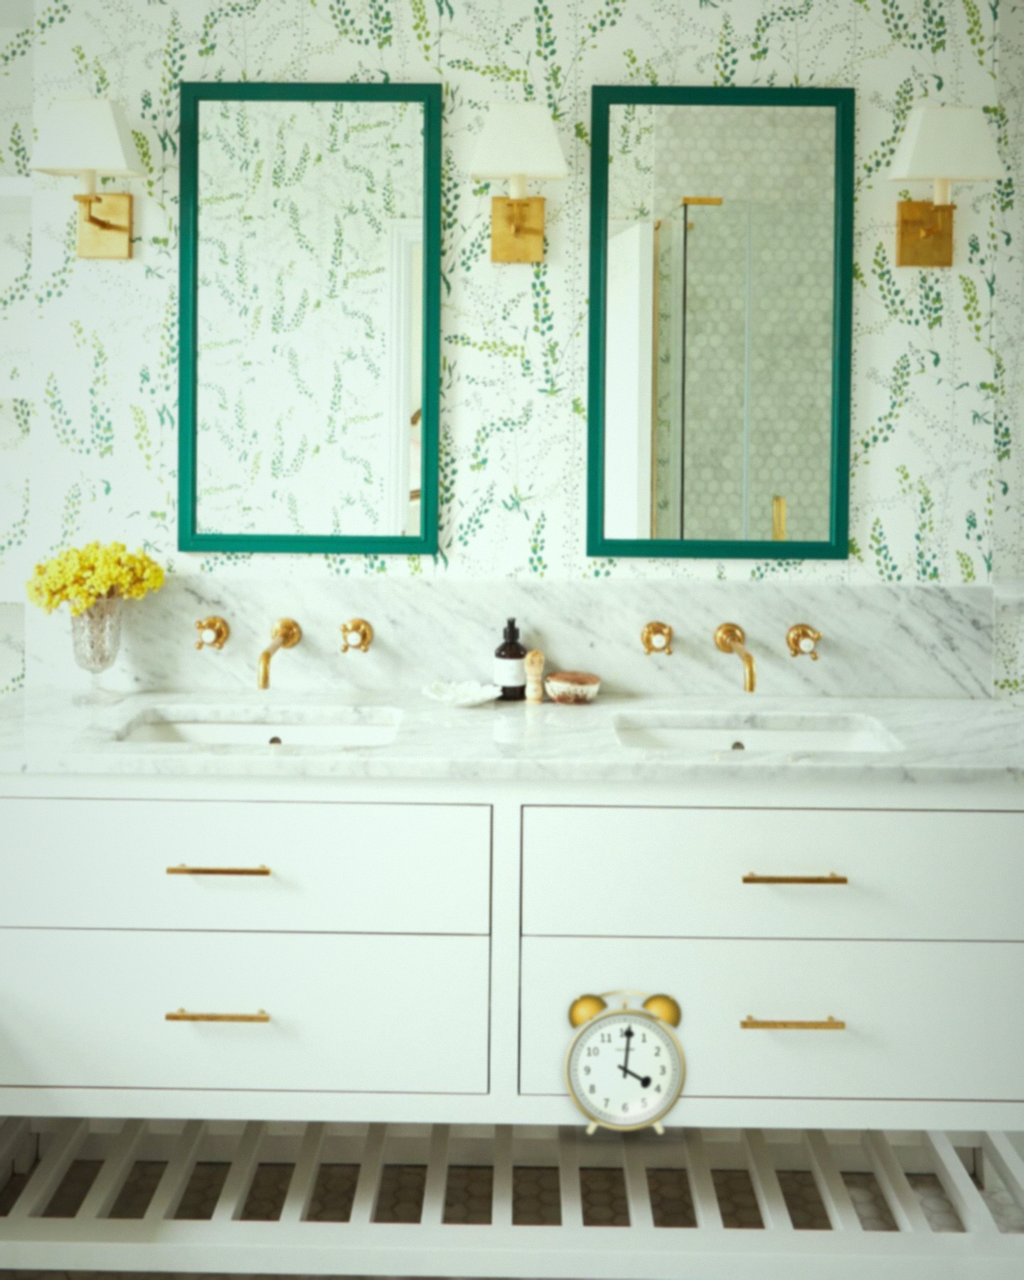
4:01
